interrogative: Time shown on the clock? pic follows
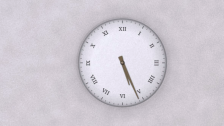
5:26
